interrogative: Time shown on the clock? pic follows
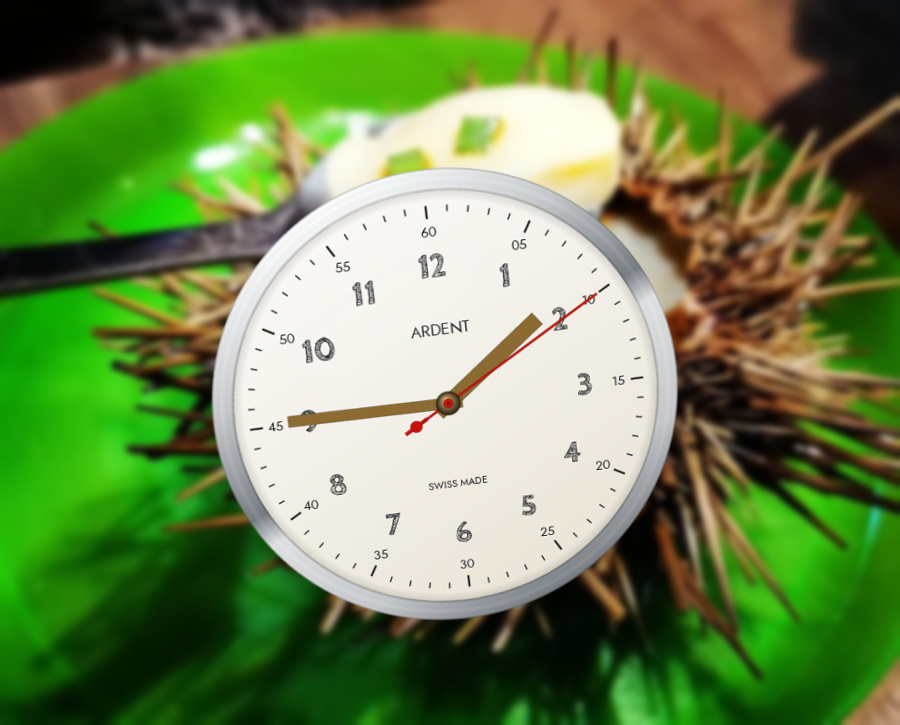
1:45:10
